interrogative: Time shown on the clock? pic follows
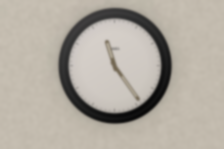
11:24
